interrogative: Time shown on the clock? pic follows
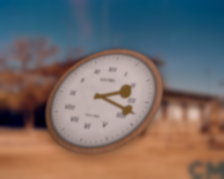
2:18
